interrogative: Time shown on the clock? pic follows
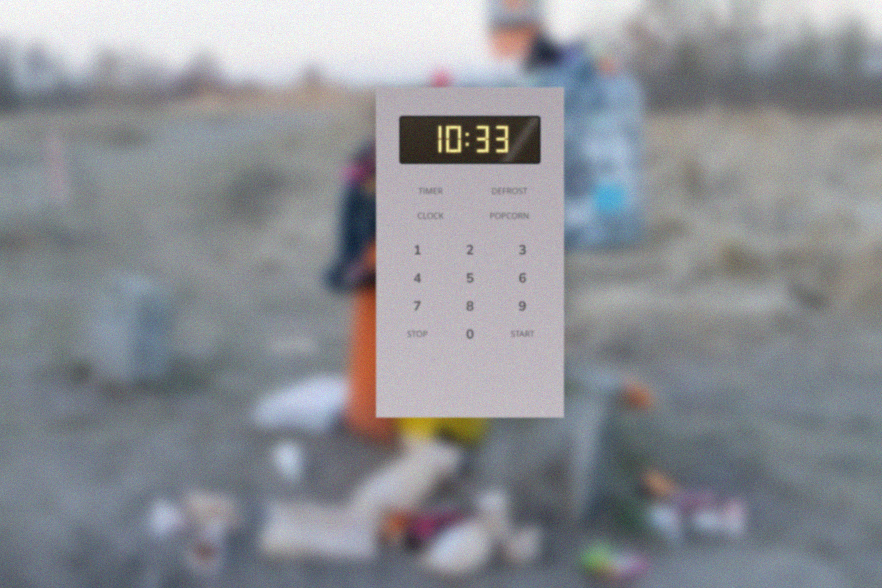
10:33
